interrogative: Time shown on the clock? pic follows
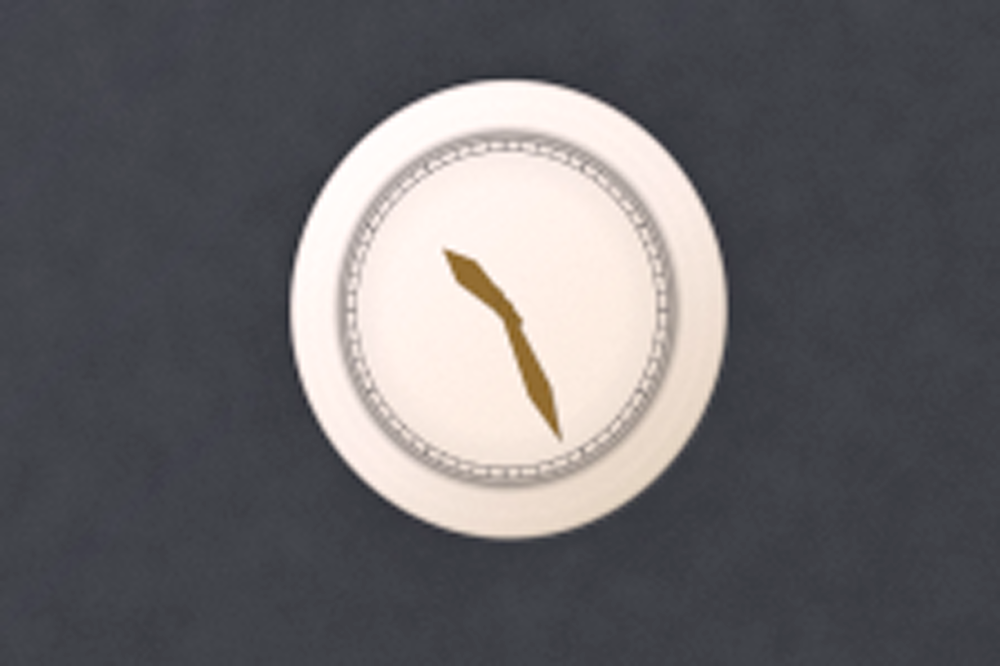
10:26
